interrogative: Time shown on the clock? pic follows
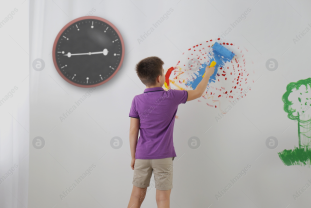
2:44
